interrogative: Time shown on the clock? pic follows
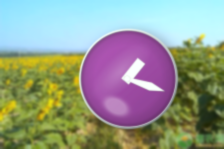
1:18
